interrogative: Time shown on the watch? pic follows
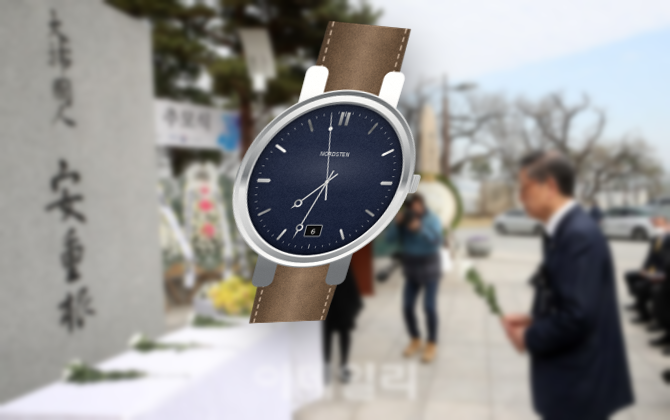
7:32:58
